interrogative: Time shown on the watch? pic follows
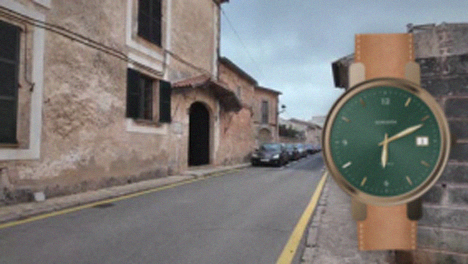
6:11
